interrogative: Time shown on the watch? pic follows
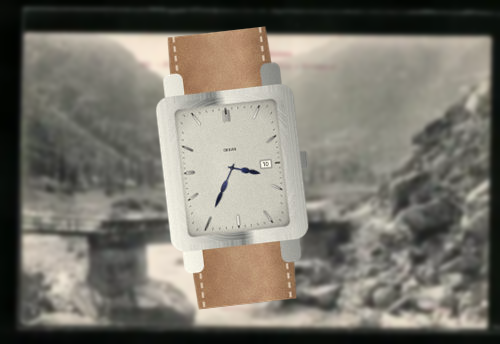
3:35
